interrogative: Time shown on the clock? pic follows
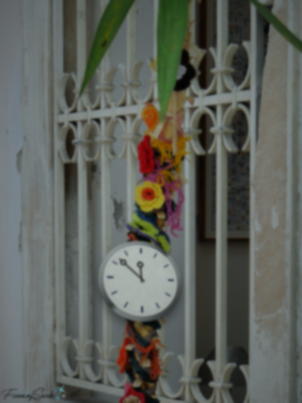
11:52
